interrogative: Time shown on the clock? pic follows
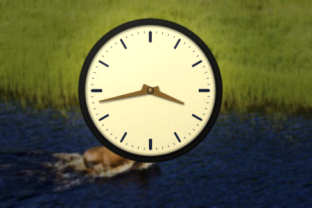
3:43
